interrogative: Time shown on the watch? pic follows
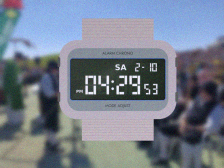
4:29:53
